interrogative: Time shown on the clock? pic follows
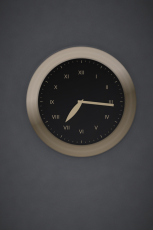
7:16
